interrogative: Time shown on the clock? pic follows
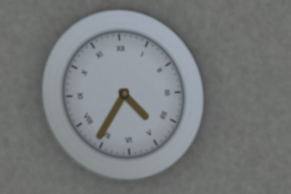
4:36
